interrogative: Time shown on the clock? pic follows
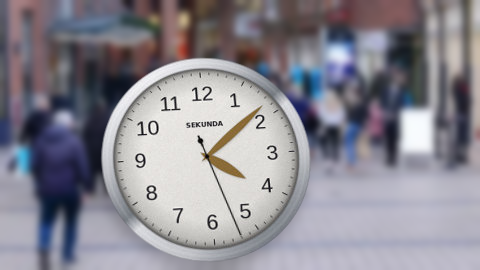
4:08:27
